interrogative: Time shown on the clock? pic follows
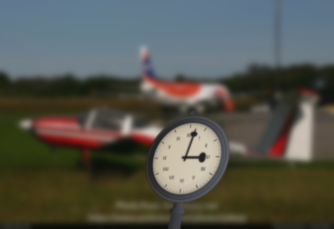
3:02
